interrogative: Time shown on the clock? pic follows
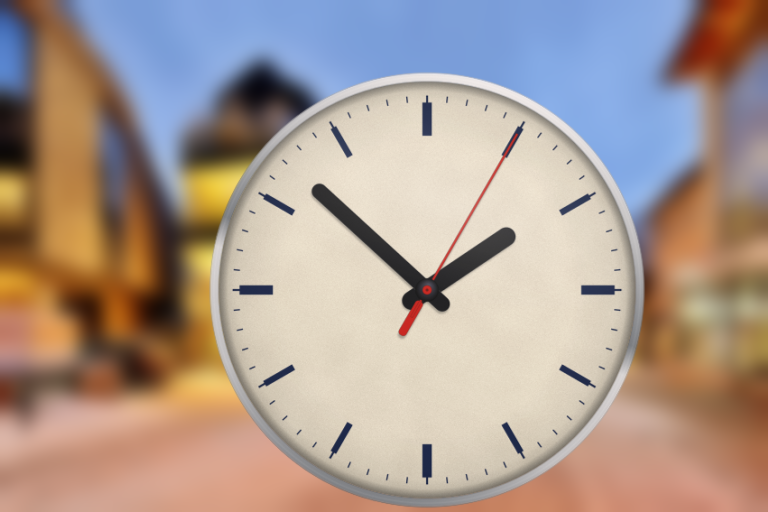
1:52:05
